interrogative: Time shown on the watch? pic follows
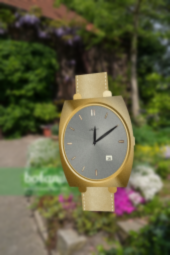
12:10
